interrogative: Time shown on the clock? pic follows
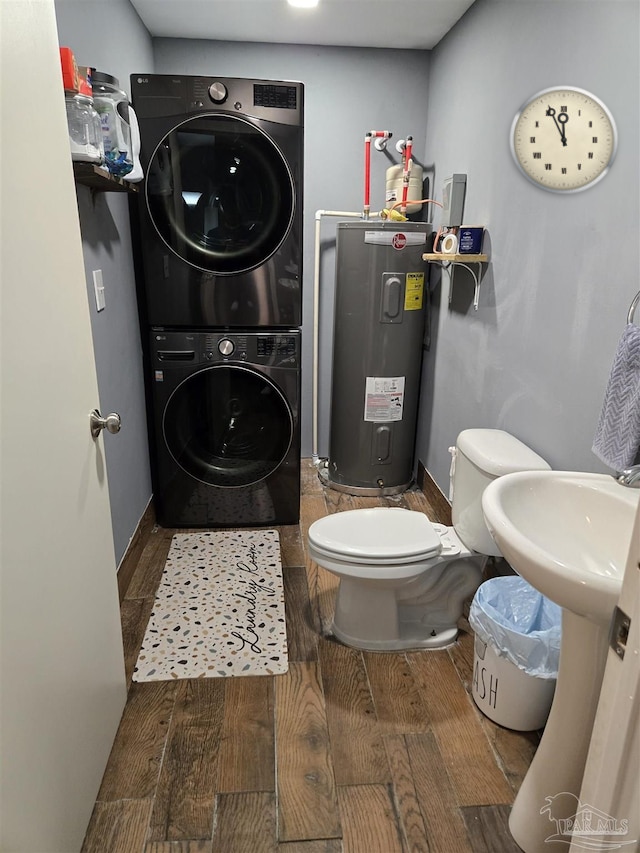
11:56
